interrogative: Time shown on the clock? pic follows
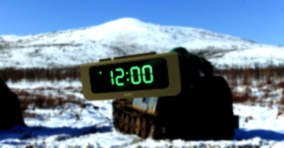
12:00
